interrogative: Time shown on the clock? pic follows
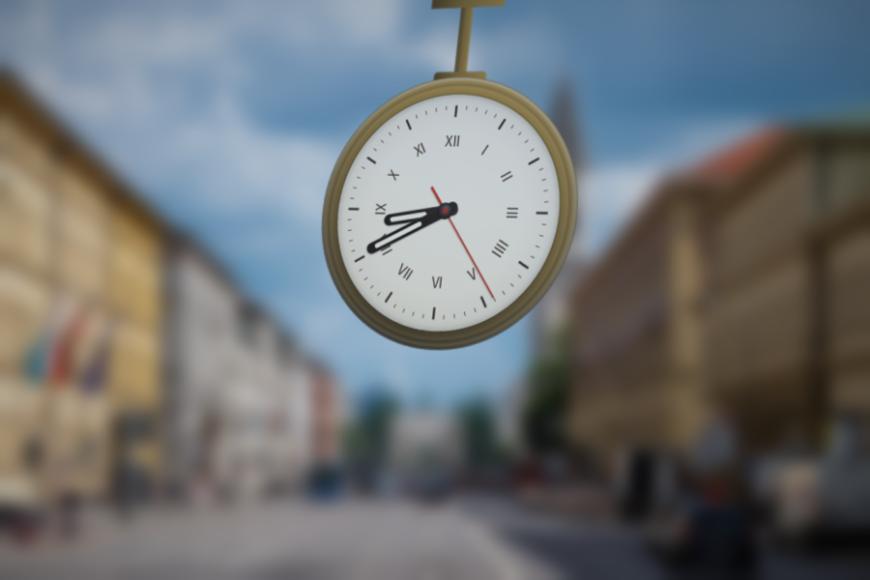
8:40:24
